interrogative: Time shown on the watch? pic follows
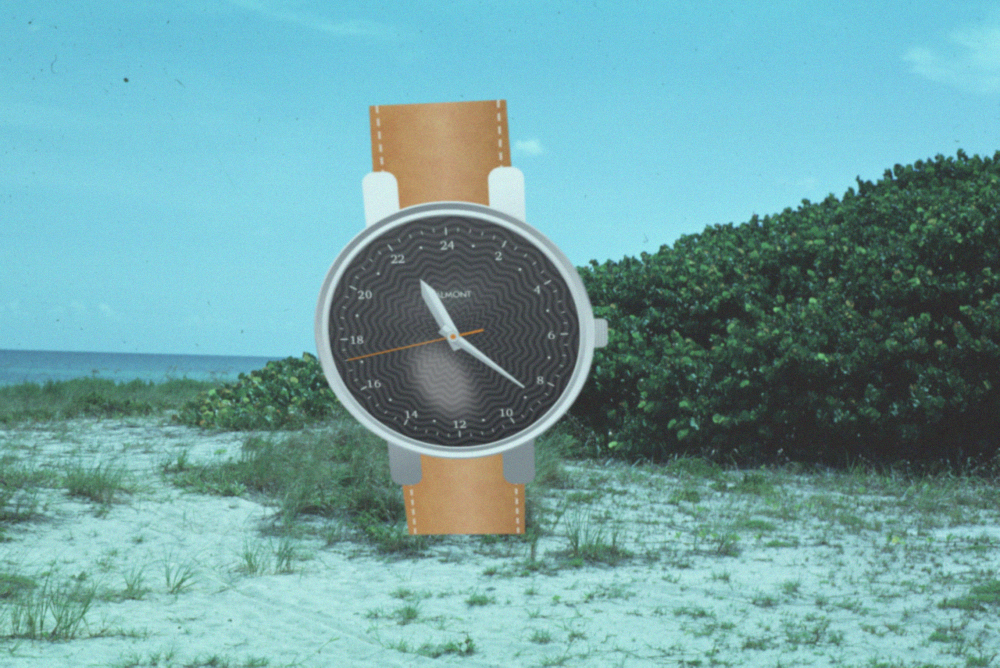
22:21:43
